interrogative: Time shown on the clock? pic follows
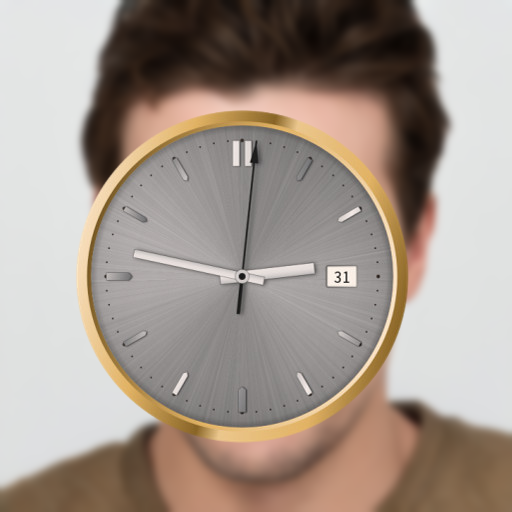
2:47:01
